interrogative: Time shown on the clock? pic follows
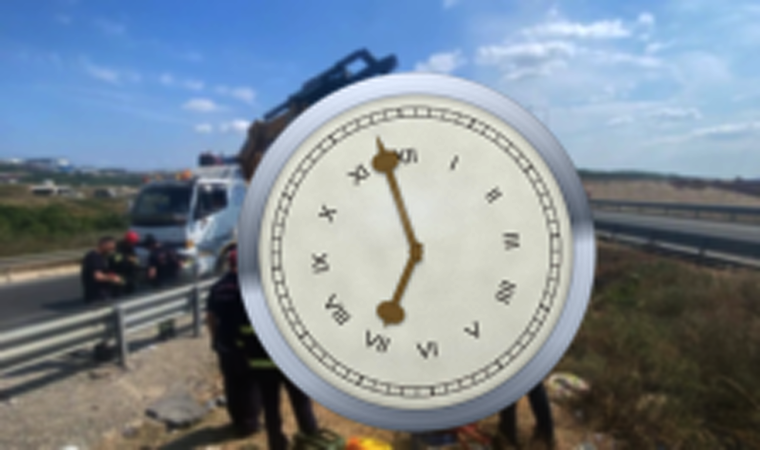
6:58
